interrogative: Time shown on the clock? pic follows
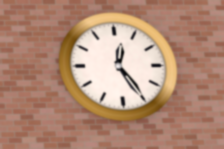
12:25
